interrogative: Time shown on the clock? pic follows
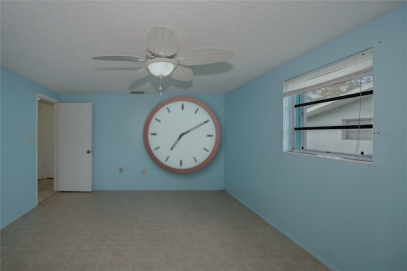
7:10
